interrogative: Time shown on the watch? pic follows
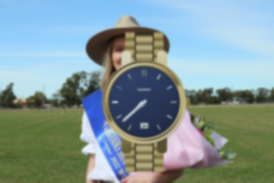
7:38
